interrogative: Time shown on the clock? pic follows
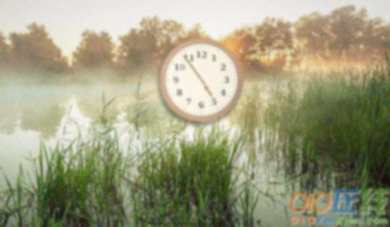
4:54
